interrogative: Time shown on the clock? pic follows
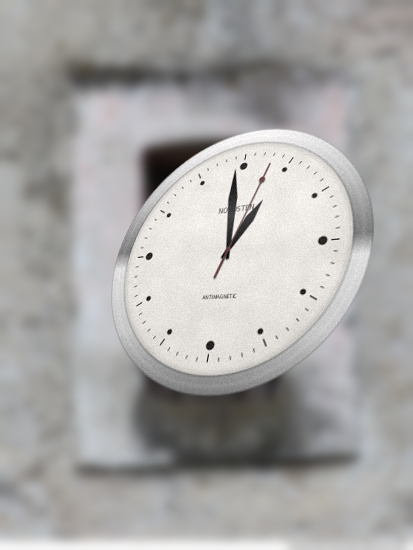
12:59:03
